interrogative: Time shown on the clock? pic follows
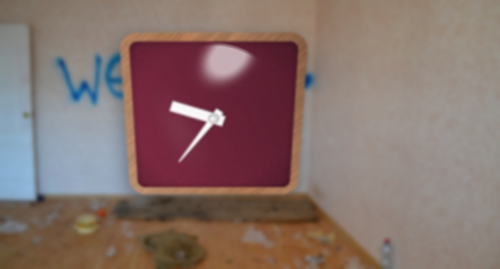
9:36
